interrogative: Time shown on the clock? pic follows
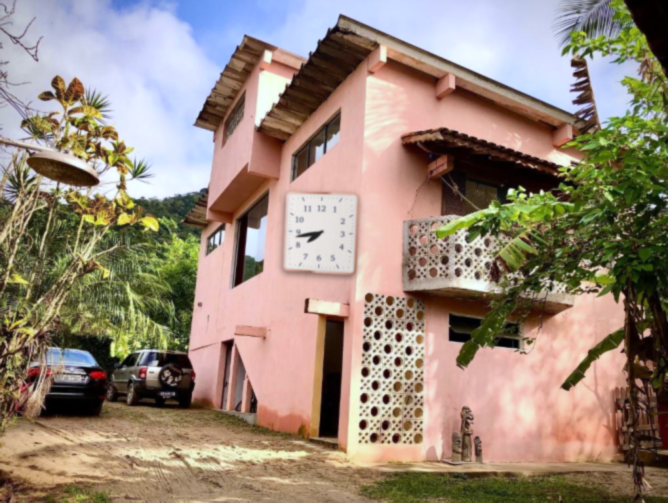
7:43
